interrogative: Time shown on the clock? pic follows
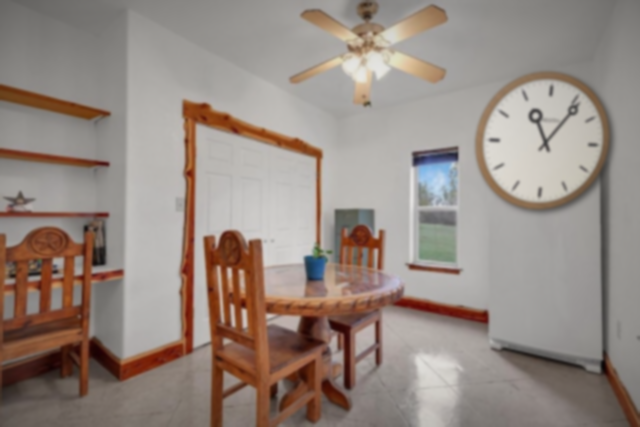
11:06
